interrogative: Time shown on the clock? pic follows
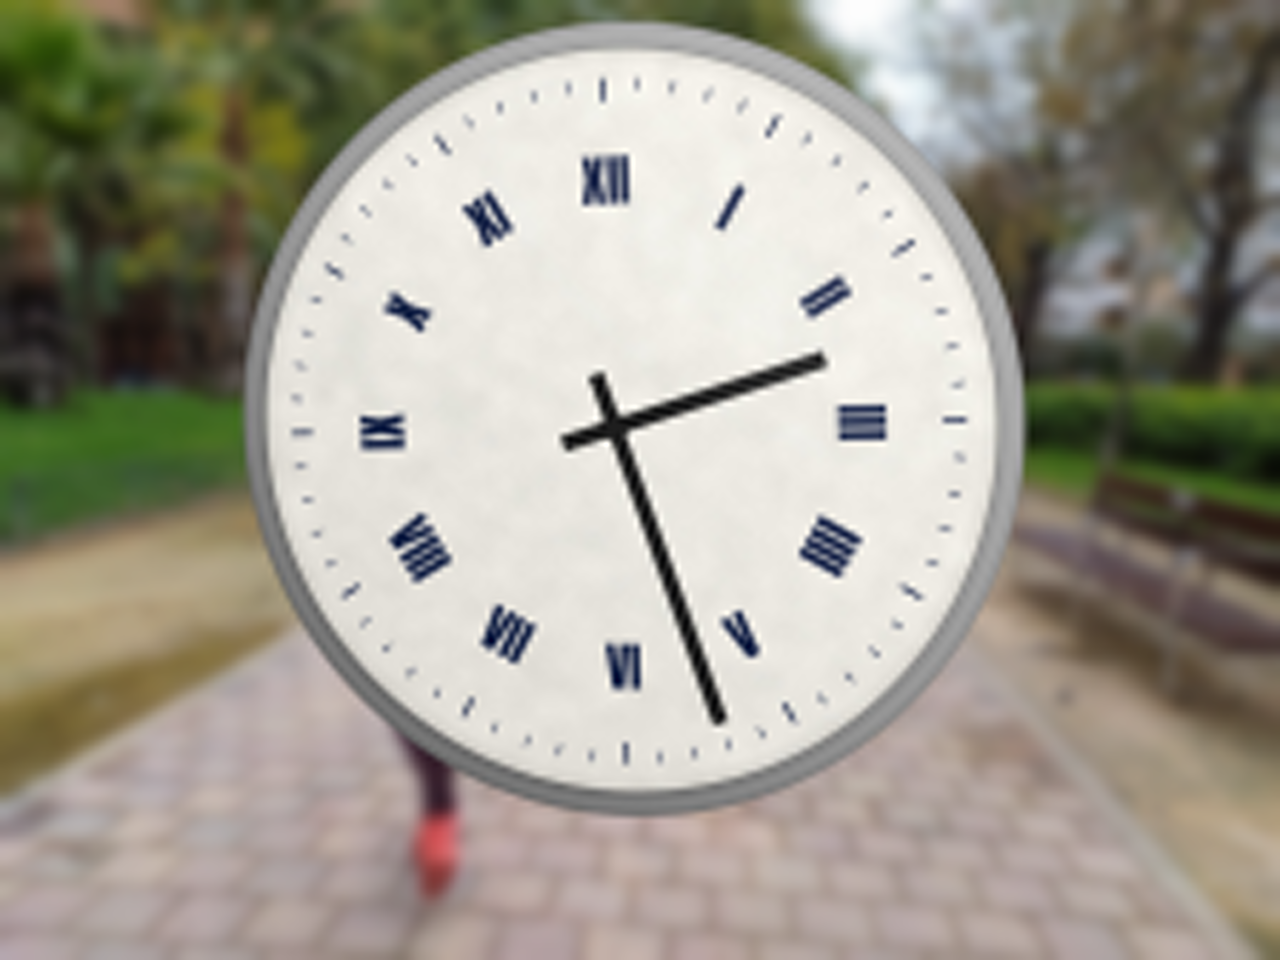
2:27
